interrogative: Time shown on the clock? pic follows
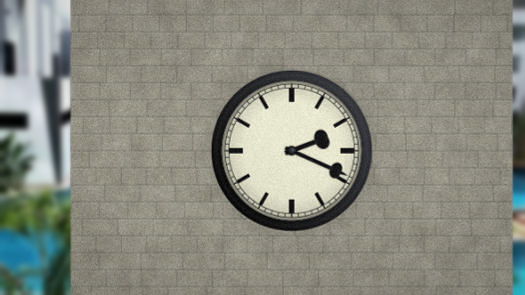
2:19
